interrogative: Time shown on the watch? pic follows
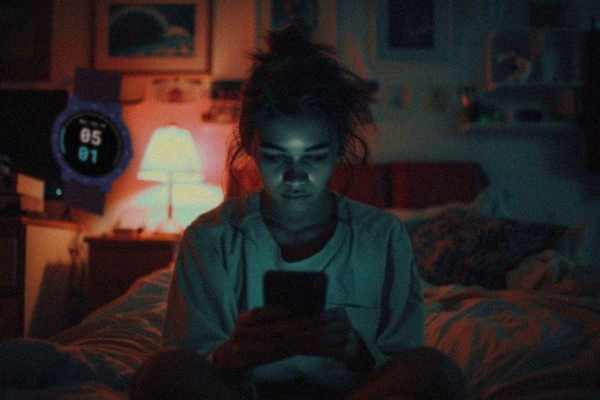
5:01
